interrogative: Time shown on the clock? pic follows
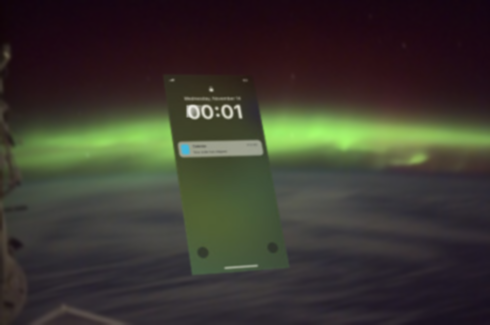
0:01
